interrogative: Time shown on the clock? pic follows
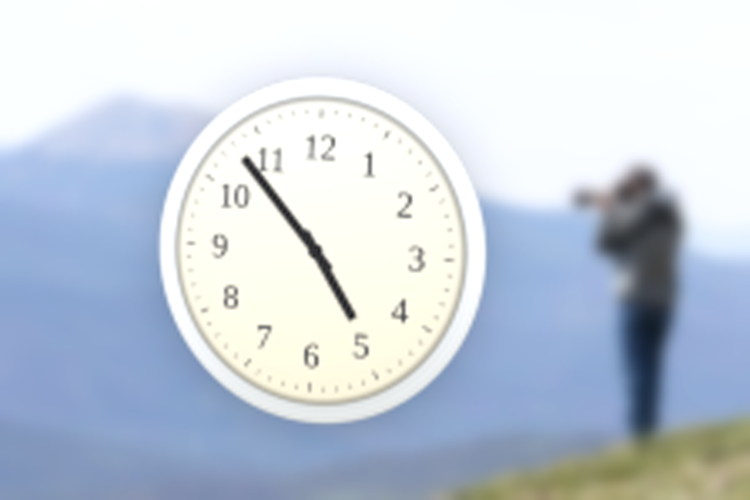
4:53
